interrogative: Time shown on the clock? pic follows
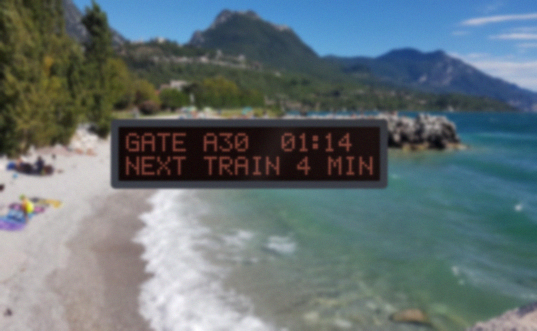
1:14
